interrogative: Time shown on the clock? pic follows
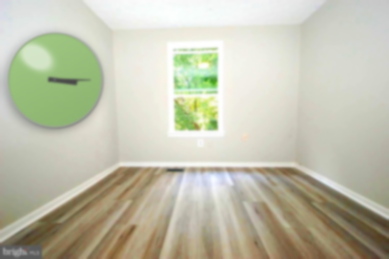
3:15
